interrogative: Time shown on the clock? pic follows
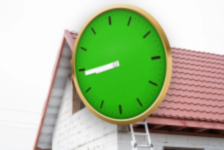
8:44
